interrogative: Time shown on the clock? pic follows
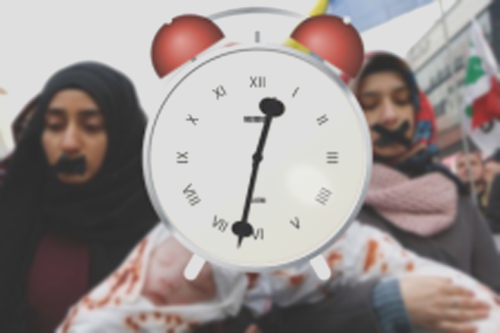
12:32
